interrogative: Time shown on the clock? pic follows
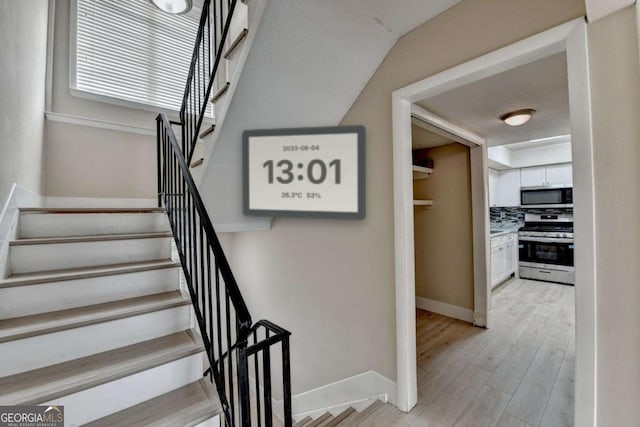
13:01
